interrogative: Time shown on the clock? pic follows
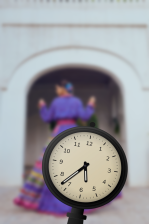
5:37
